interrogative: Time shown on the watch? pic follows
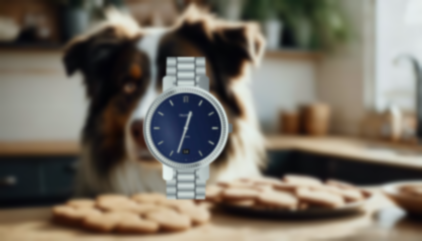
12:33
